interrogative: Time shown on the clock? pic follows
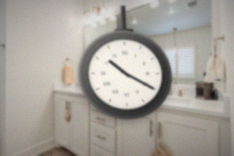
10:20
